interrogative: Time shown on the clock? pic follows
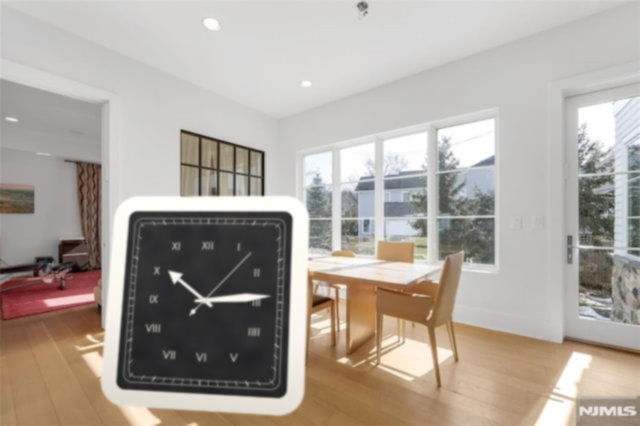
10:14:07
